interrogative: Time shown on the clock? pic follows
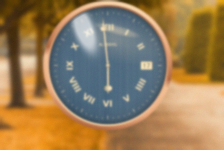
5:59
